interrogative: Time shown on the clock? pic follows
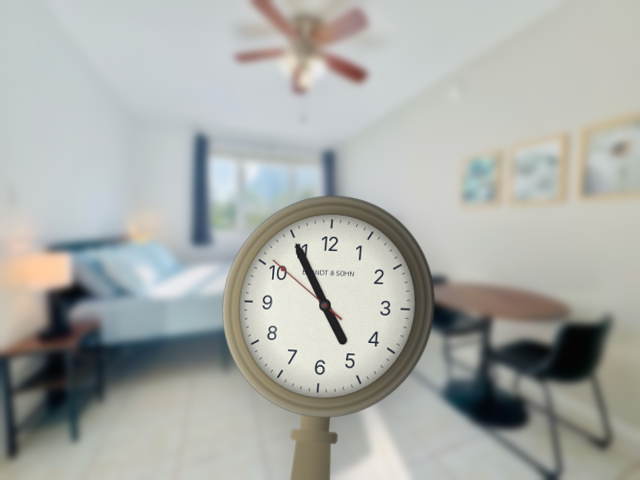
4:54:51
